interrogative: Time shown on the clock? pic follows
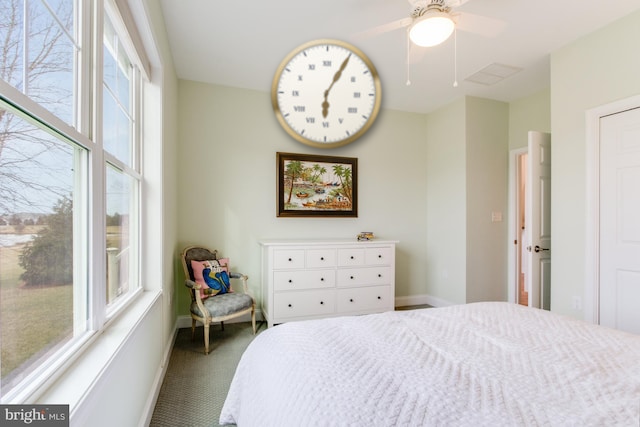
6:05
